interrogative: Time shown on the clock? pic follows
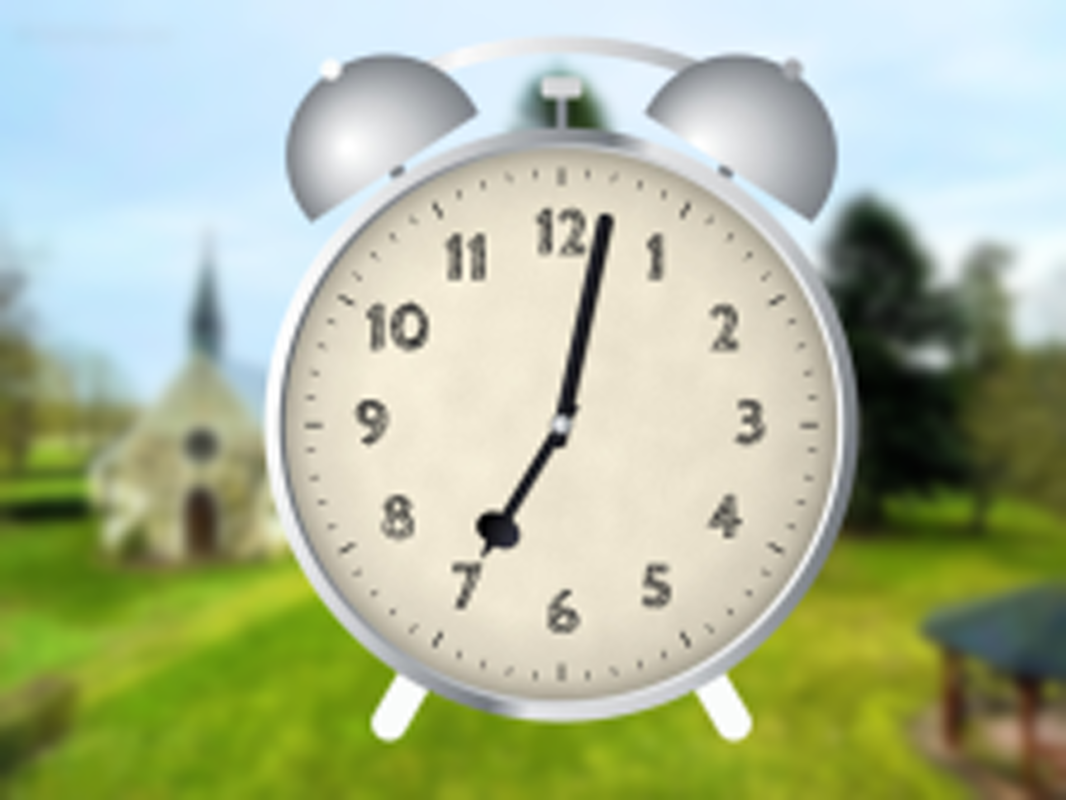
7:02
